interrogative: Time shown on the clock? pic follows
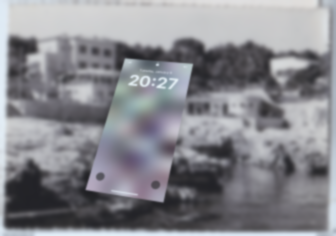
20:27
